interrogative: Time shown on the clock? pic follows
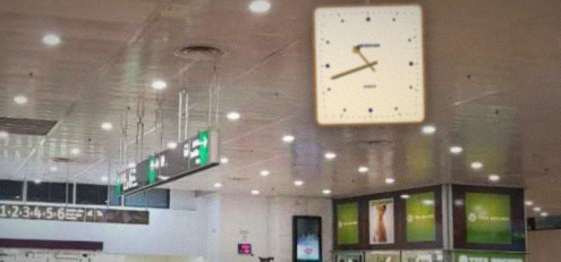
10:42
